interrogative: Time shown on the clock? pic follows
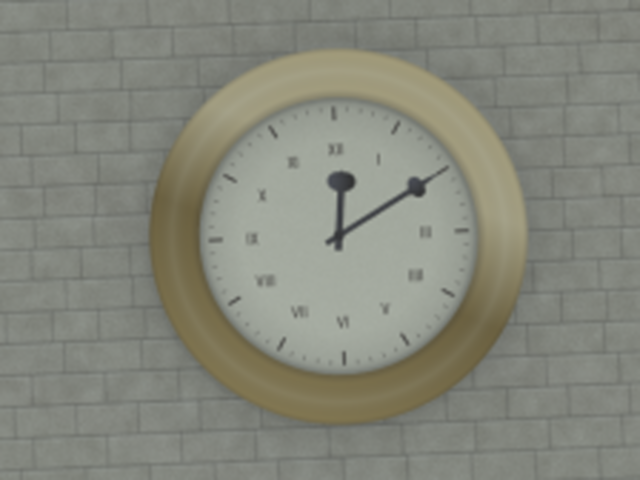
12:10
